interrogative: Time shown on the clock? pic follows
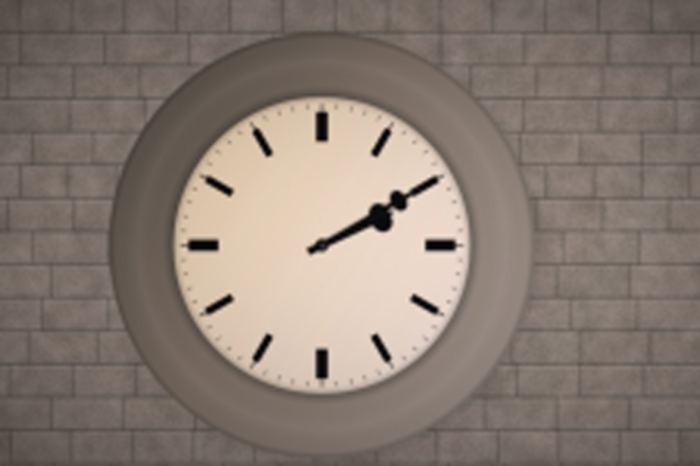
2:10
